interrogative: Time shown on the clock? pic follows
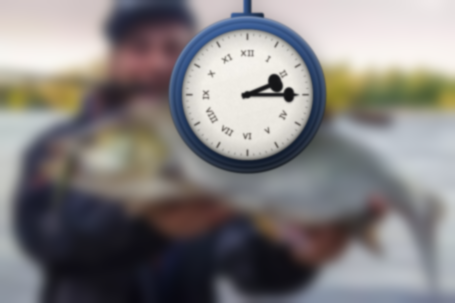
2:15
